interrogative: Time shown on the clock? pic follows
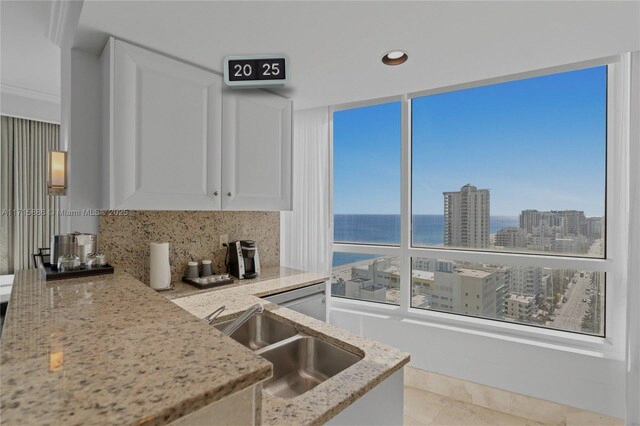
20:25
